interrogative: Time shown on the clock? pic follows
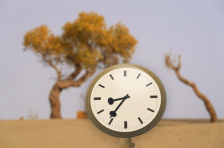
8:36
